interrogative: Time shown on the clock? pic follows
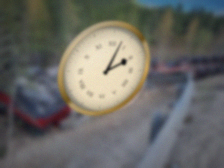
2:03
